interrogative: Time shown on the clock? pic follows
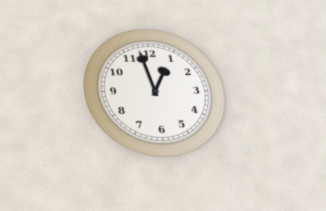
12:58
